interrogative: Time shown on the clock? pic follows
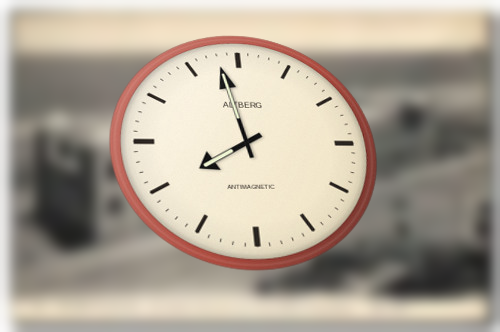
7:58
